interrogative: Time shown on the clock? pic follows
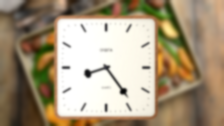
8:24
